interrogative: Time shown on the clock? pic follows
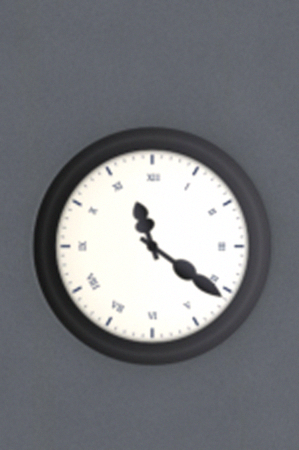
11:21
